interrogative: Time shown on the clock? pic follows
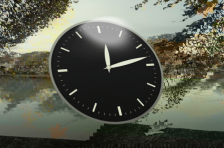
12:13
